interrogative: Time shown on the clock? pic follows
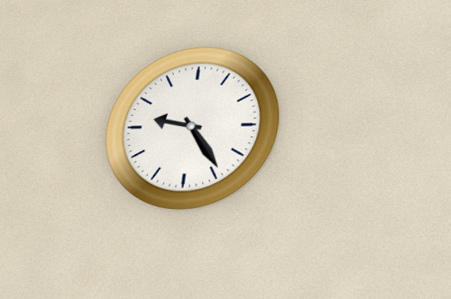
9:24
